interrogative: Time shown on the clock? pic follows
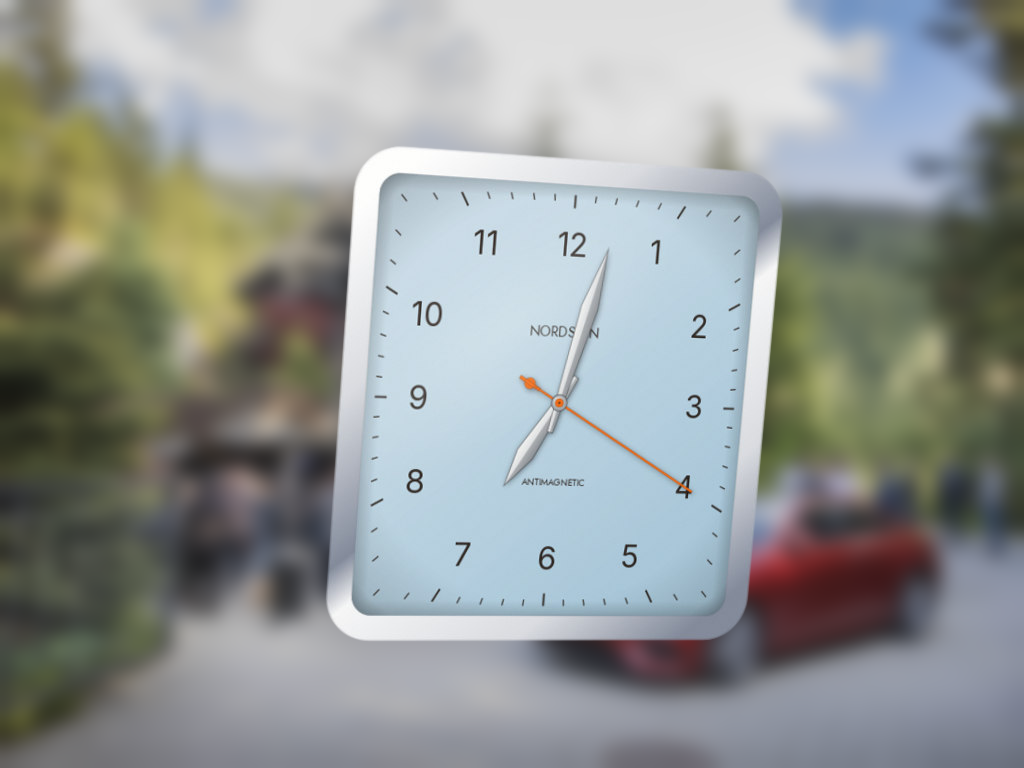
7:02:20
